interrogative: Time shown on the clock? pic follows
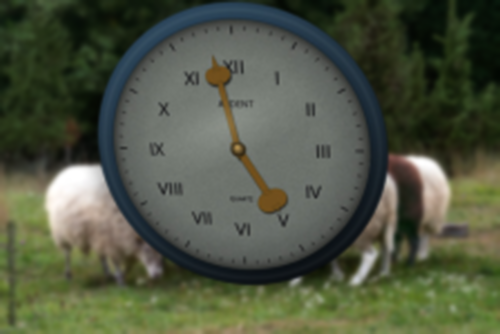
4:58
